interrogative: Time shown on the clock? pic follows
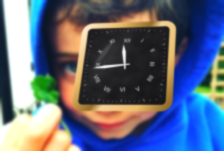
11:44
